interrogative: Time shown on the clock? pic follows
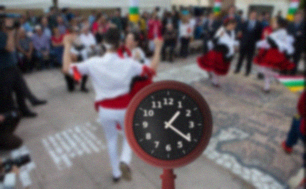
1:21
